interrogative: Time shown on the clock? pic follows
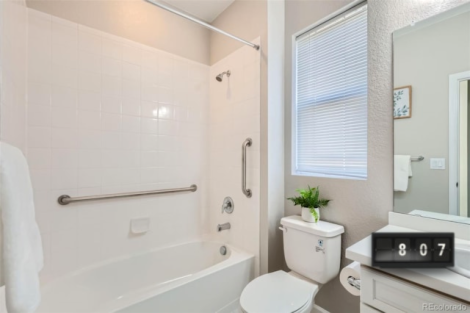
8:07
